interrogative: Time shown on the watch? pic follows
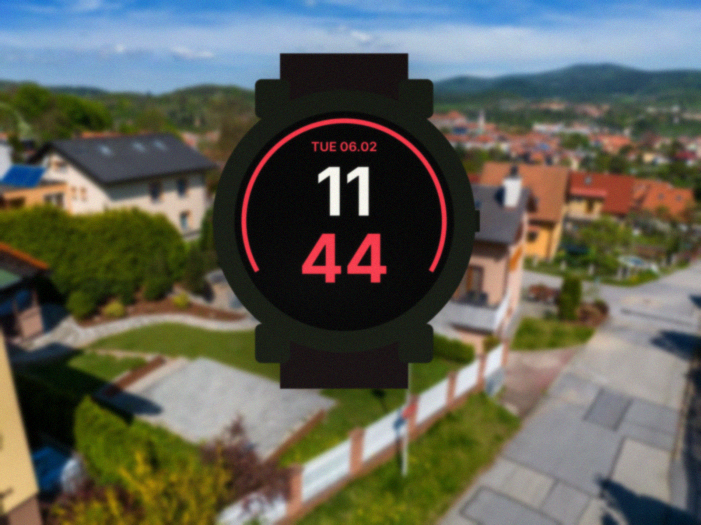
11:44
